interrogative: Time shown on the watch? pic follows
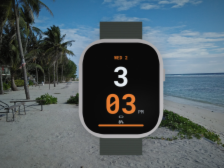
3:03
